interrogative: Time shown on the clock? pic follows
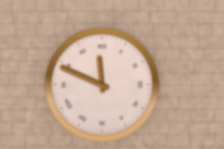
11:49
